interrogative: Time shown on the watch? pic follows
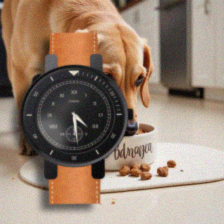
4:29
